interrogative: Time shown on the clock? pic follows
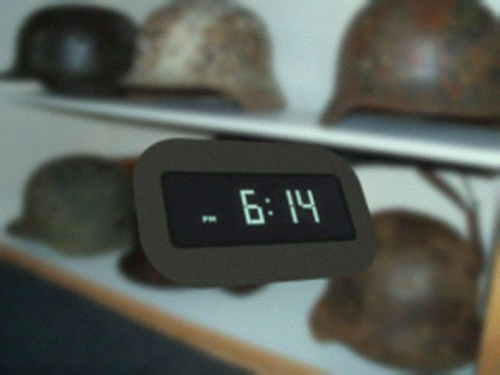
6:14
